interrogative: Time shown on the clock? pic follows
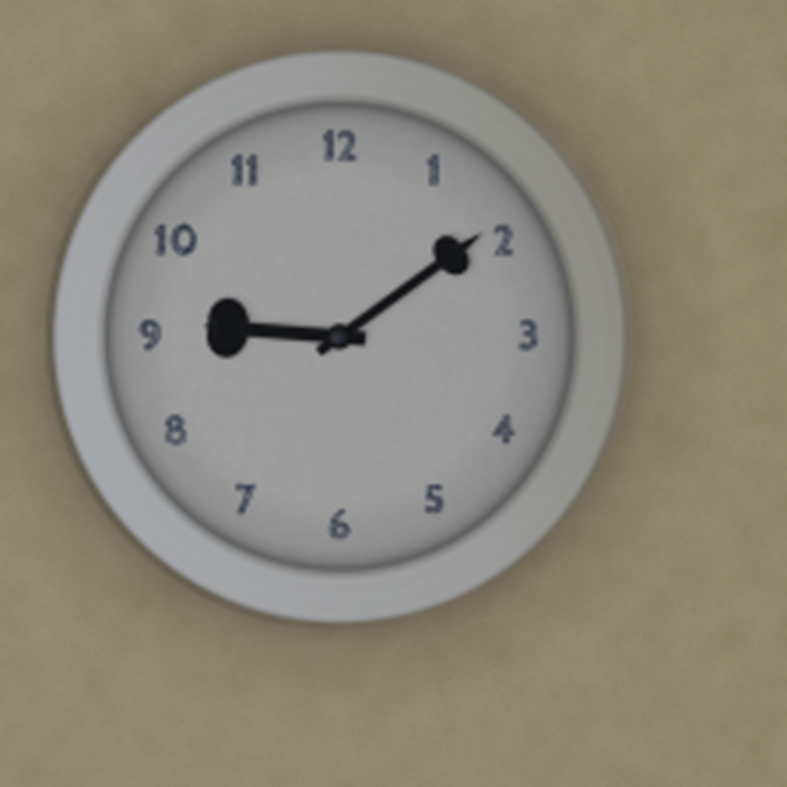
9:09
